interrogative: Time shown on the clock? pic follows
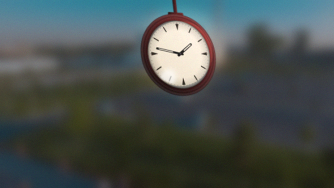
1:47
